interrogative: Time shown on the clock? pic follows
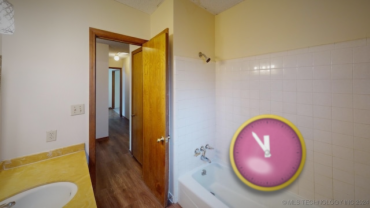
11:54
